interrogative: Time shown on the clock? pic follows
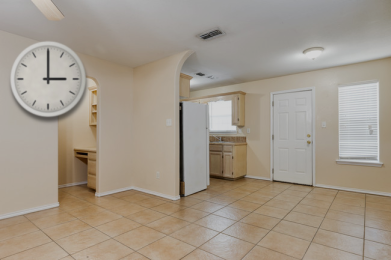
3:00
